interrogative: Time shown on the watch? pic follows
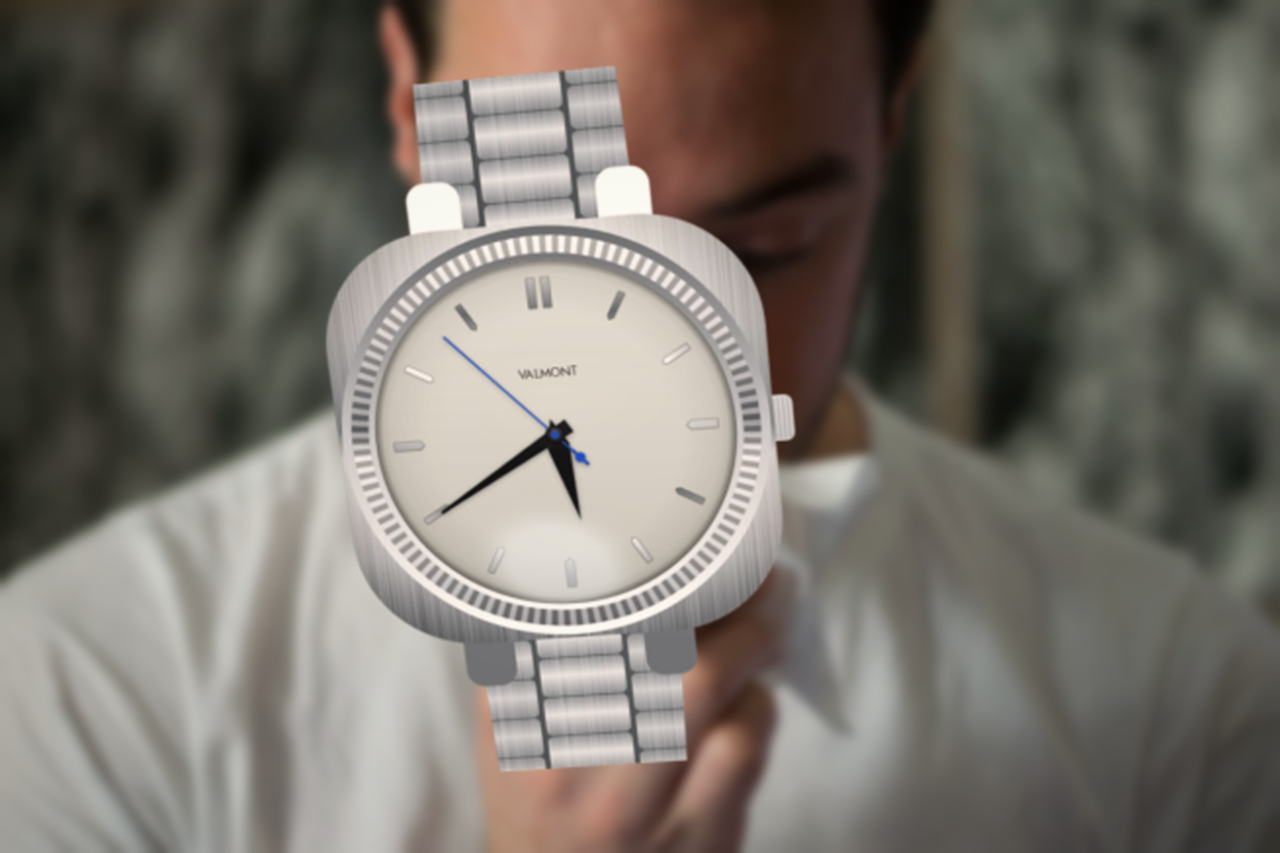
5:39:53
